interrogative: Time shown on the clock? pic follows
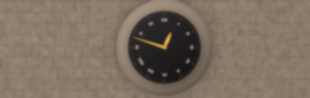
12:48
